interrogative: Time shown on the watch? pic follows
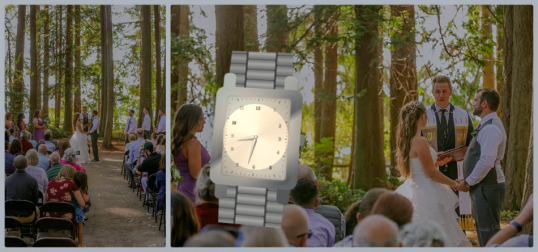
8:32
